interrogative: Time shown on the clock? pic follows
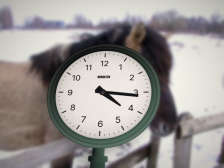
4:16
